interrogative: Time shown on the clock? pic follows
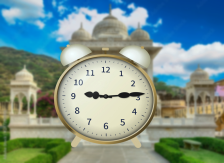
9:14
